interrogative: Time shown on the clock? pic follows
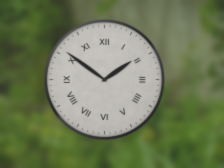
1:51
